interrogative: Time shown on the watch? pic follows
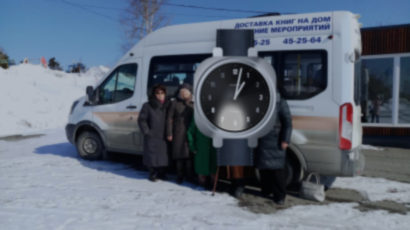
1:02
